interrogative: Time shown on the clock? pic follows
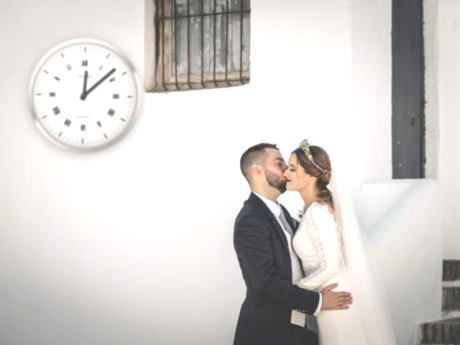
12:08
